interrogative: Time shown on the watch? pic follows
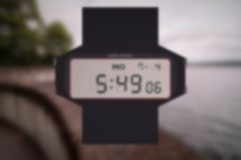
5:49:06
